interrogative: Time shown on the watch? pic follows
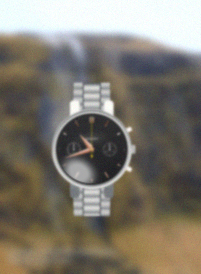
10:42
